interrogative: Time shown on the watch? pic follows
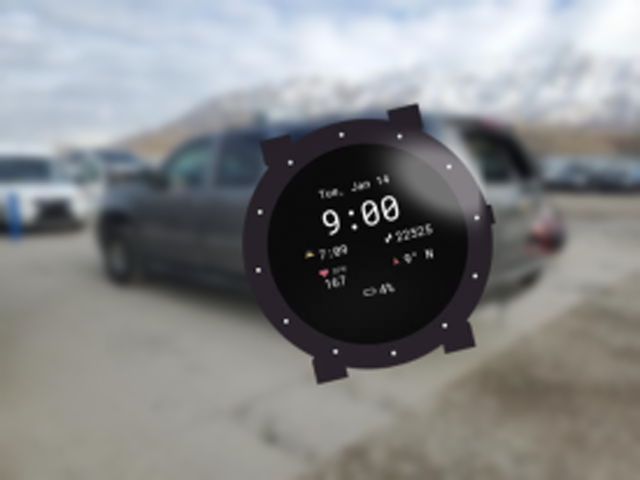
9:00
